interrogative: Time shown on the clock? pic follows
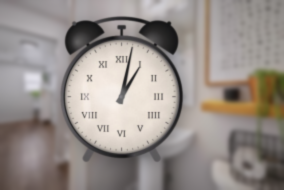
1:02
